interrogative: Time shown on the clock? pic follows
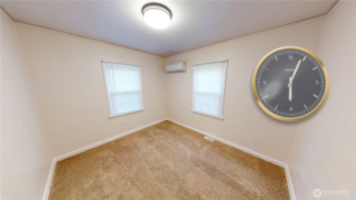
6:04
